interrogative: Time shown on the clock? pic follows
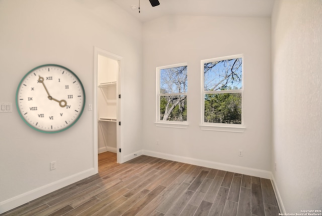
3:56
